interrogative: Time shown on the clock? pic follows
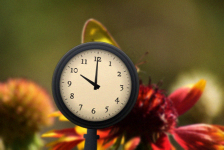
10:00
